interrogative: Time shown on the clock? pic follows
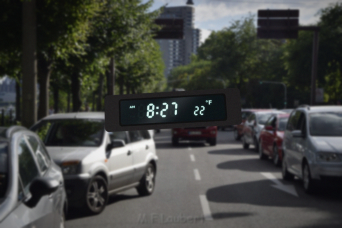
8:27
